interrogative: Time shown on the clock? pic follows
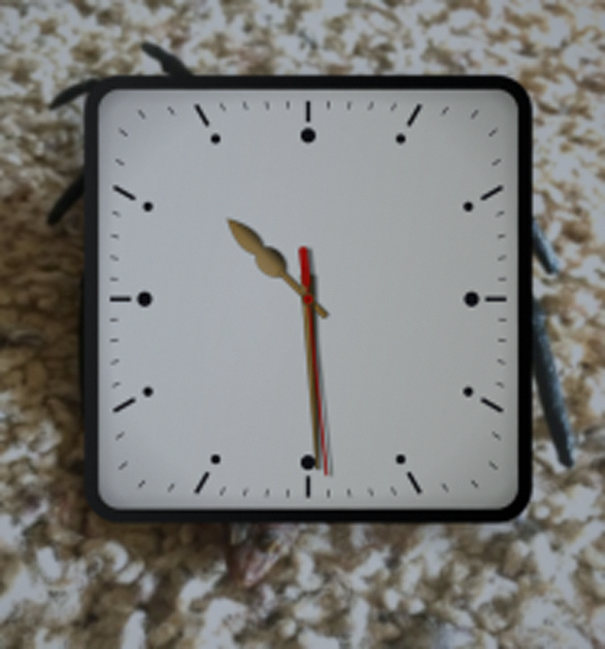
10:29:29
